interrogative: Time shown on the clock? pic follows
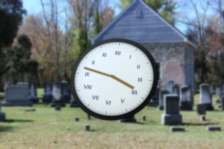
3:47
